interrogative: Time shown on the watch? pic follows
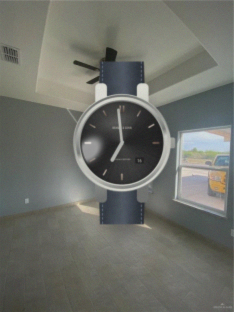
6:59
